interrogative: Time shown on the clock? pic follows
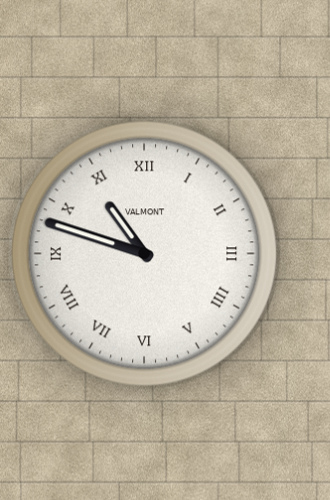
10:48
